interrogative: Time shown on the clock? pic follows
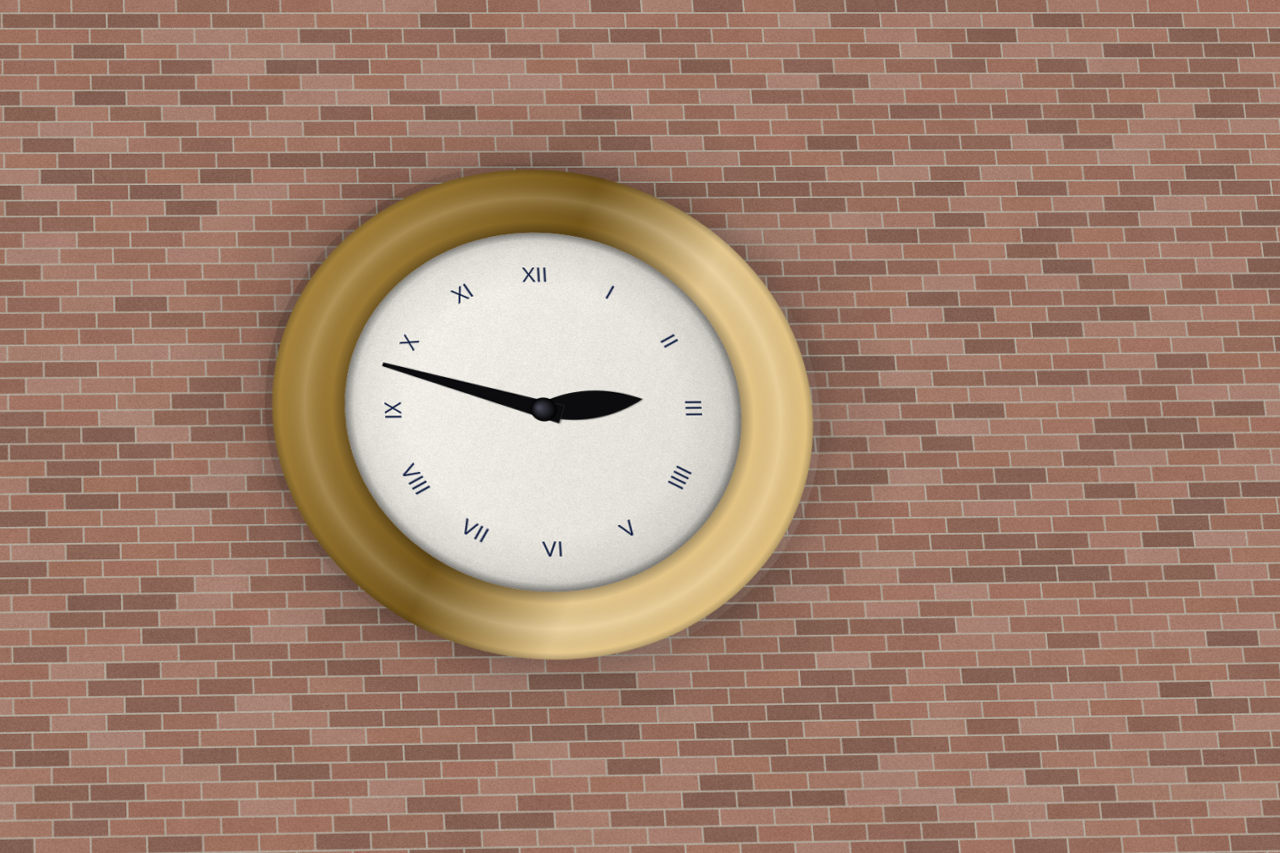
2:48
